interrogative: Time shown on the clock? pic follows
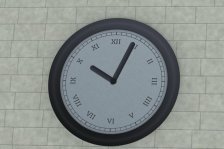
10:04
